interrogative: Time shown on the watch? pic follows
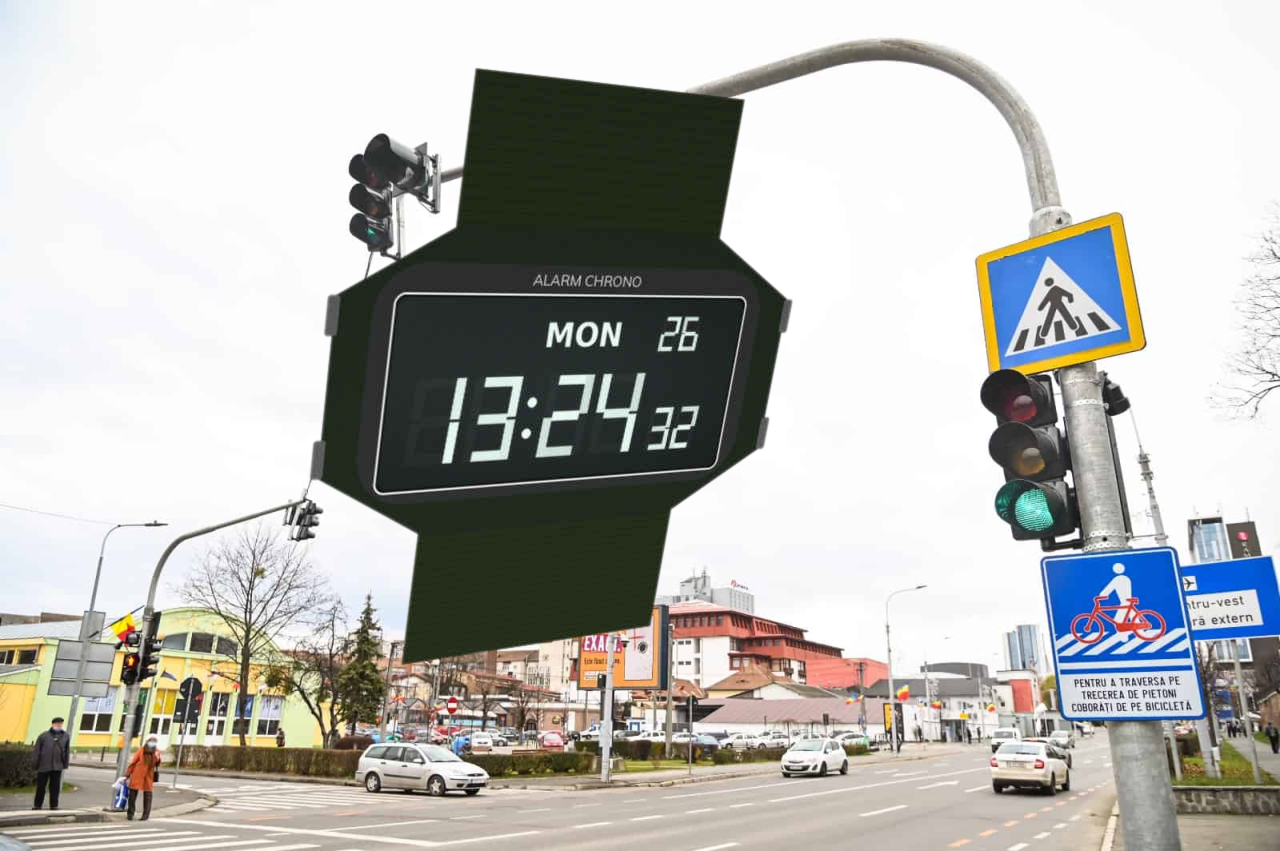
13:24:32
